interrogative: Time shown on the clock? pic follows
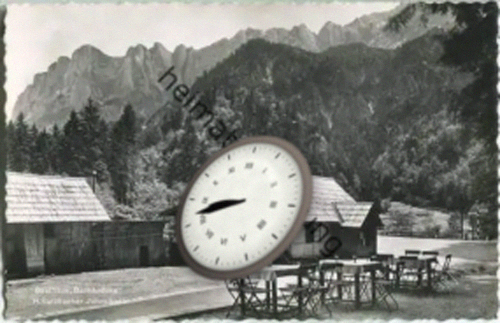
8:42
